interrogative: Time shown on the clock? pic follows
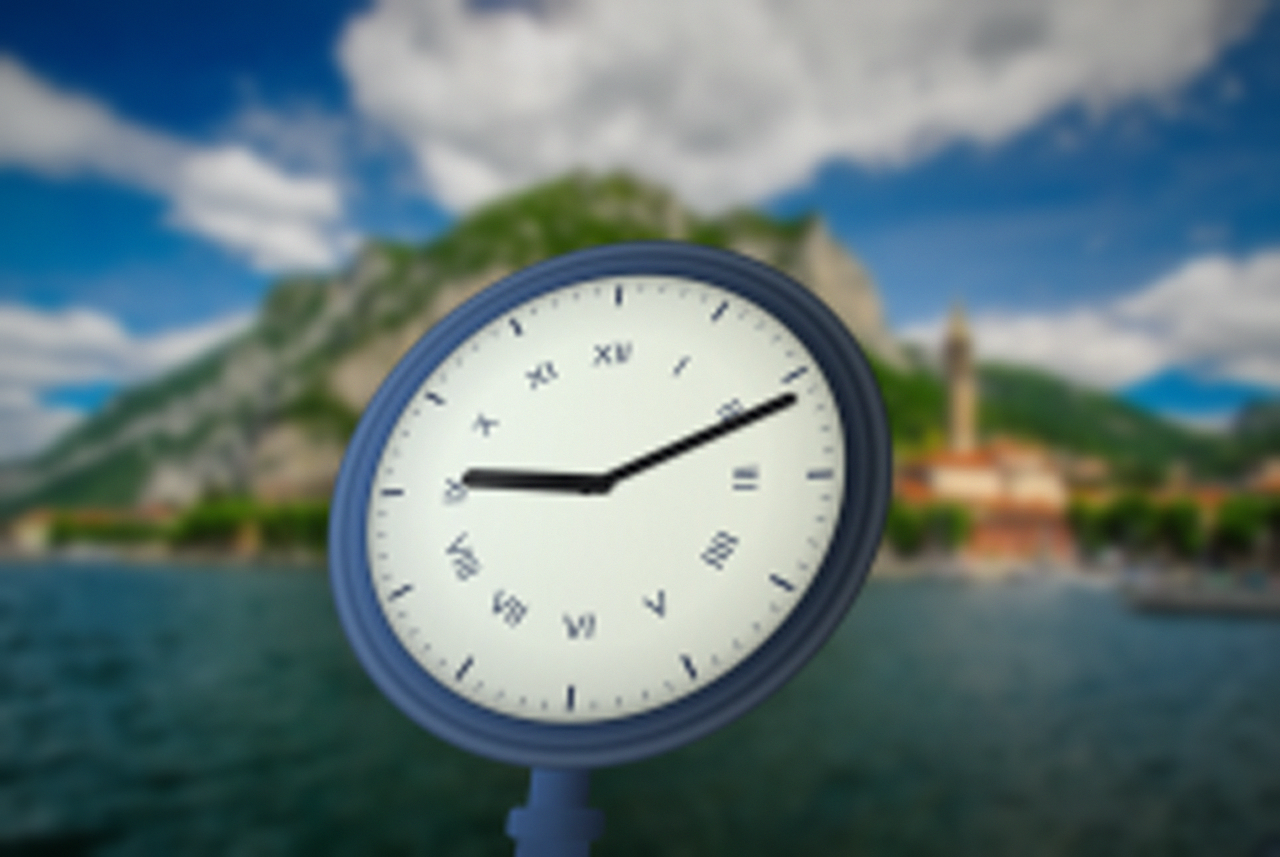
9:11
